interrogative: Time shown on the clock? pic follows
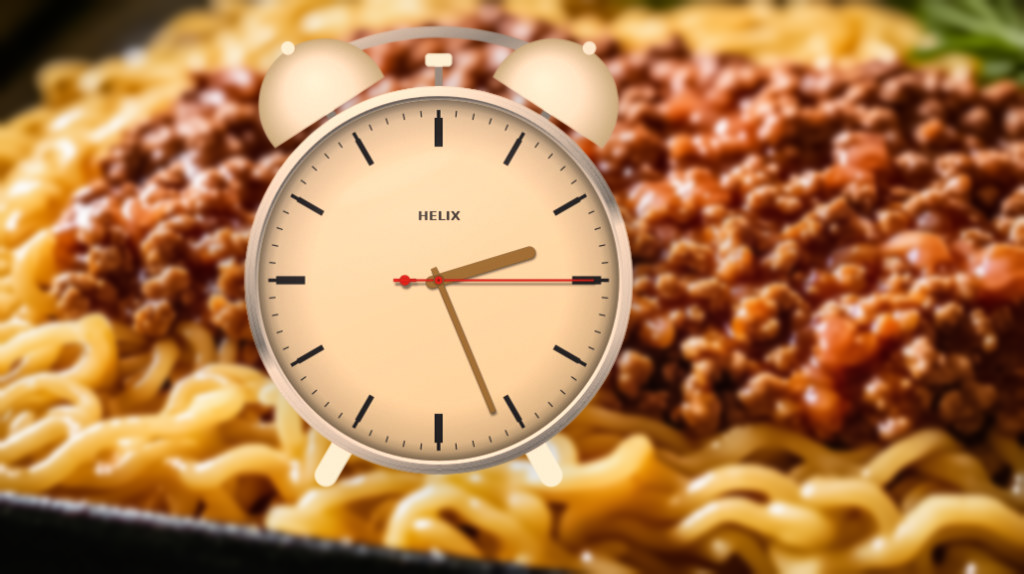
2:26:15
